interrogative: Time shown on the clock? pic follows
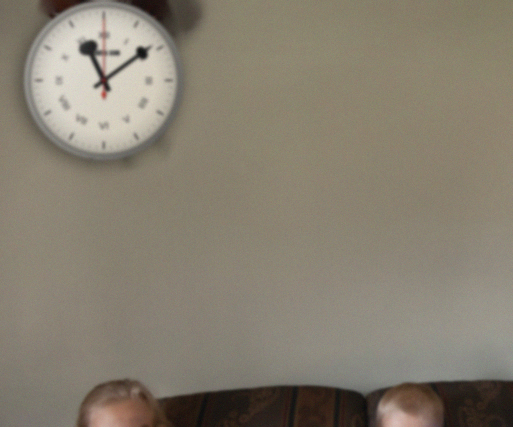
11:09:00
